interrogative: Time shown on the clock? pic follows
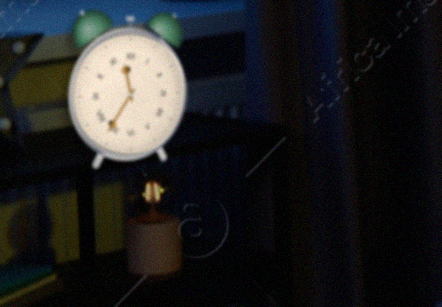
11:36
